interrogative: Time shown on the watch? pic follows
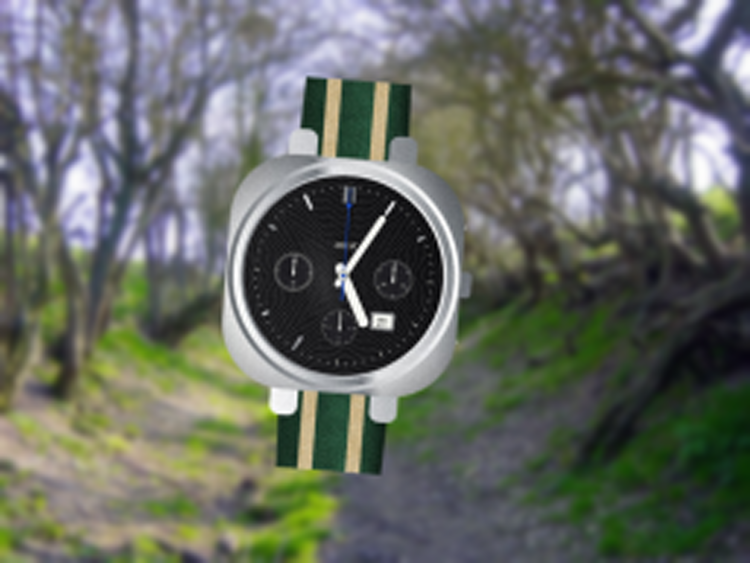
5:05
